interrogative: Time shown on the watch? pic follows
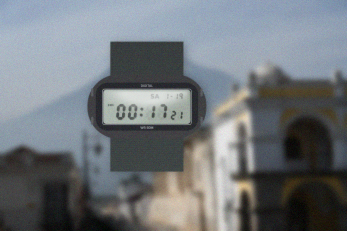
0:17:21
